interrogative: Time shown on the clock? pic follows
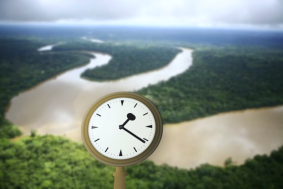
1:21
